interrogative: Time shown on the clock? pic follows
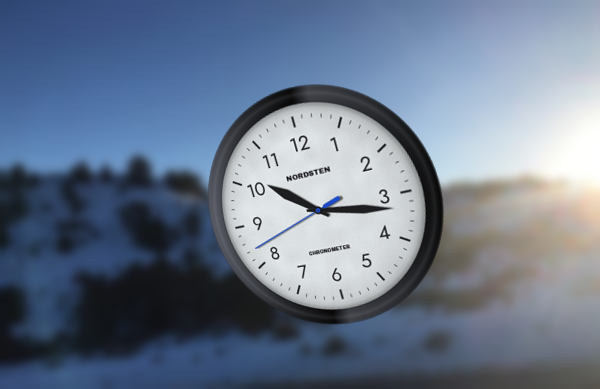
10:16:42
